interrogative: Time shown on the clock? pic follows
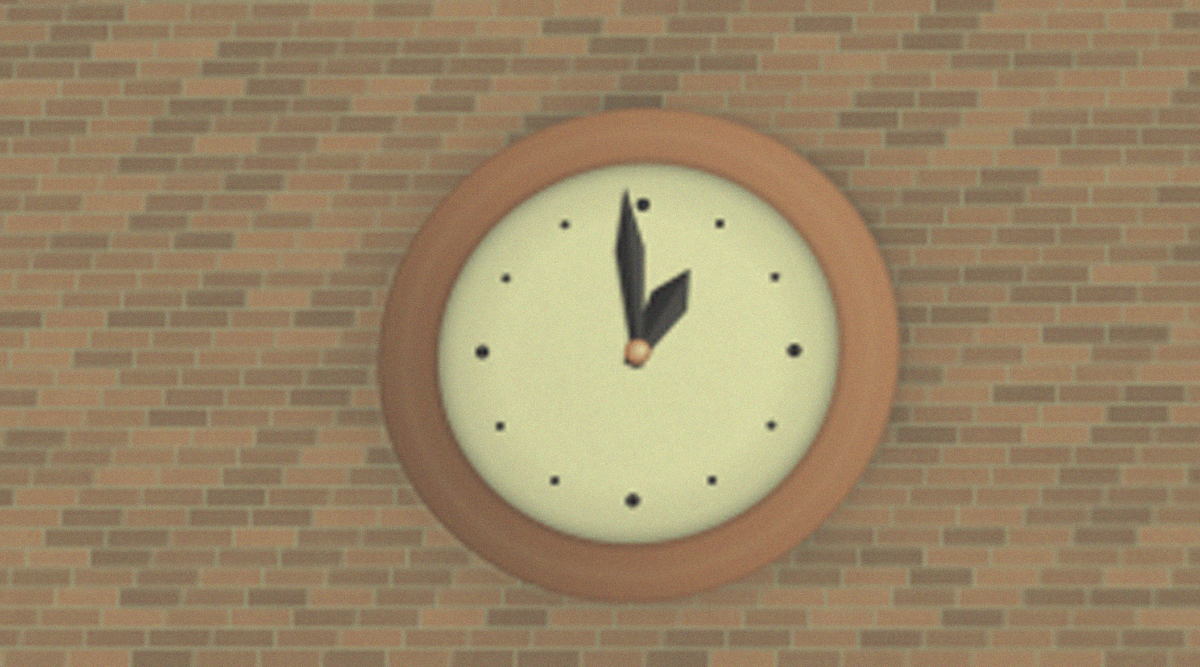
12:59
